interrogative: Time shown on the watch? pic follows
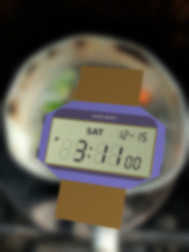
3:11:00
